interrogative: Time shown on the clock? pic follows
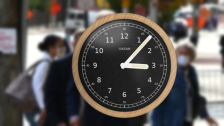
3:07
